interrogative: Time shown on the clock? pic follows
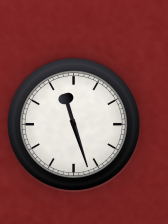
11:27
